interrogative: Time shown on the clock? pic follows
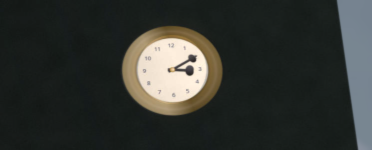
3:10
